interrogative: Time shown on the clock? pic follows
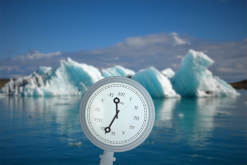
11:33
